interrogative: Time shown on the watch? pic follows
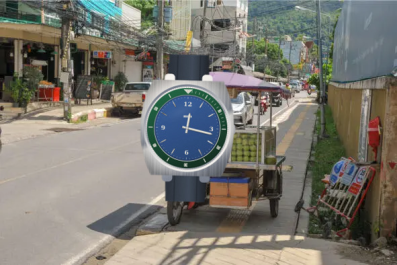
12:17
